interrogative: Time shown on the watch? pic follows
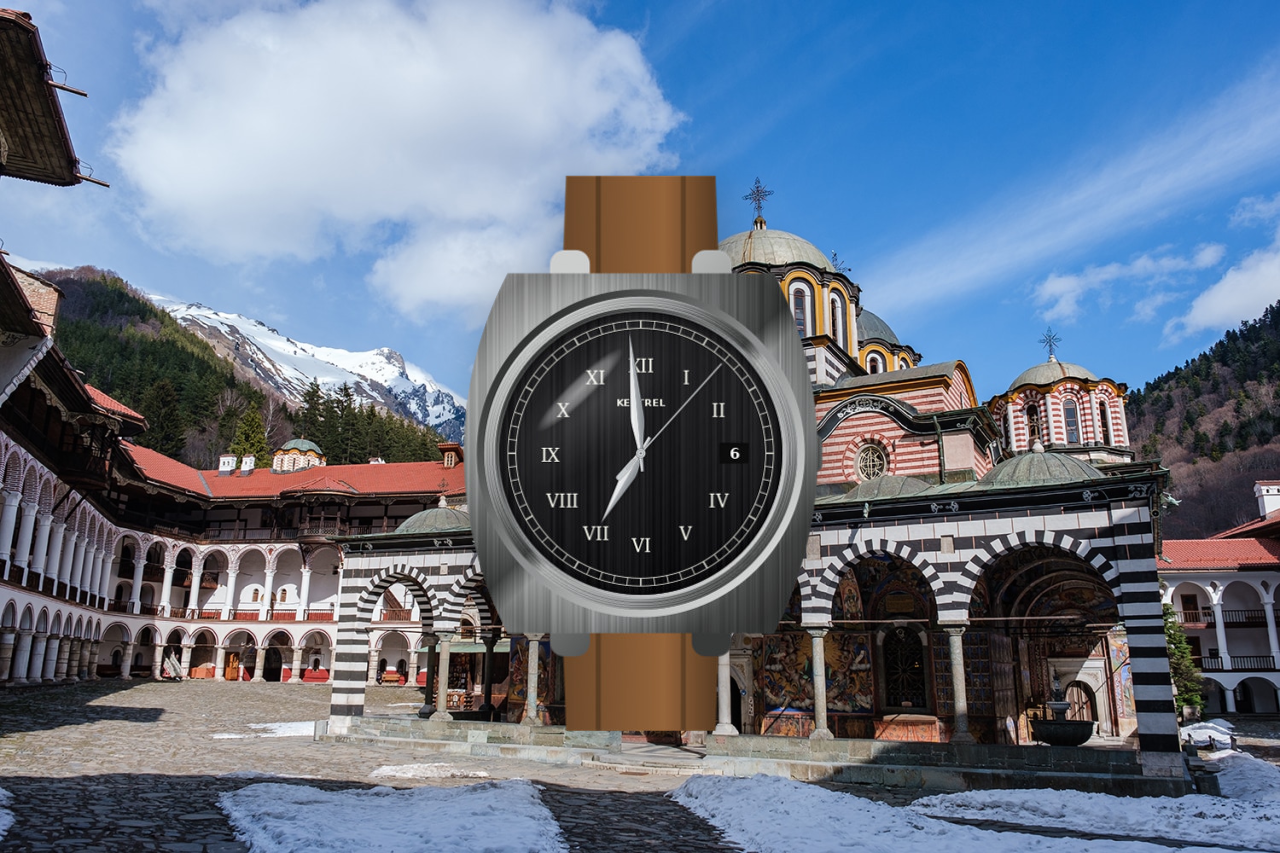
6:59:07
